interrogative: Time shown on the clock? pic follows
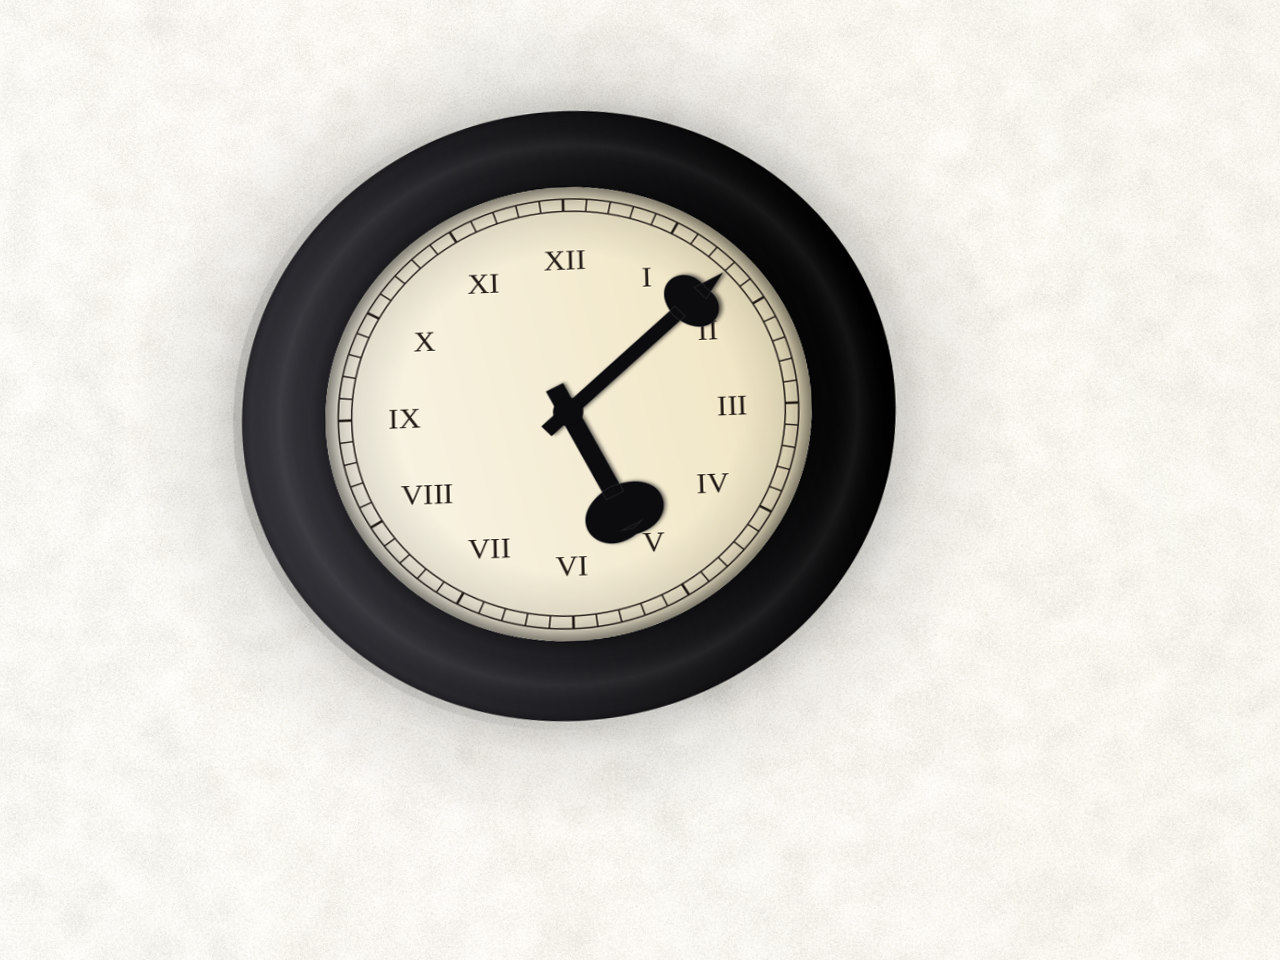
5:08
